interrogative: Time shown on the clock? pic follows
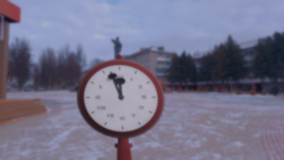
11:57
